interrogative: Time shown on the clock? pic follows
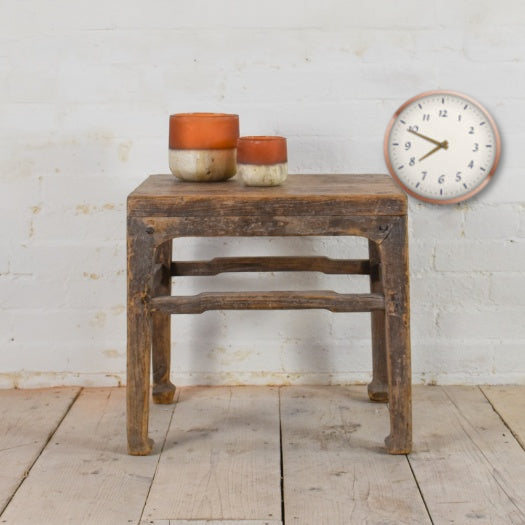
7:49
